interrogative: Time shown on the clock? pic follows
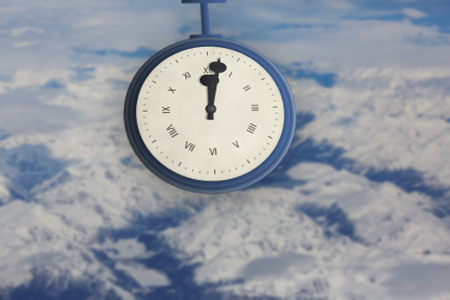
12:02
